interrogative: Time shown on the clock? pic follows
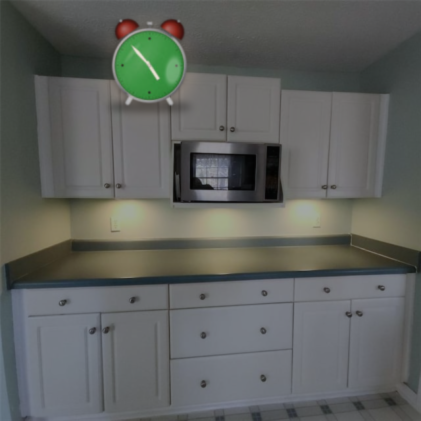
4:53
